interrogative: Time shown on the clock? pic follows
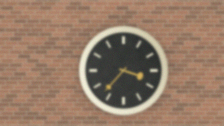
3:37
